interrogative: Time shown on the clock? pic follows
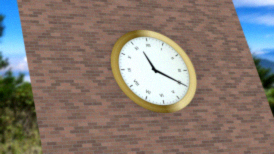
11:20
